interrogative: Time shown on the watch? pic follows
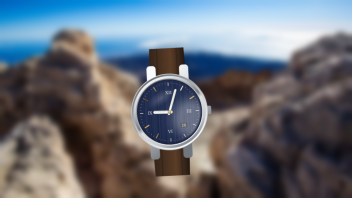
9:03
